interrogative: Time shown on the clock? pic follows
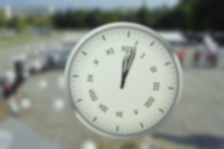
12:02
